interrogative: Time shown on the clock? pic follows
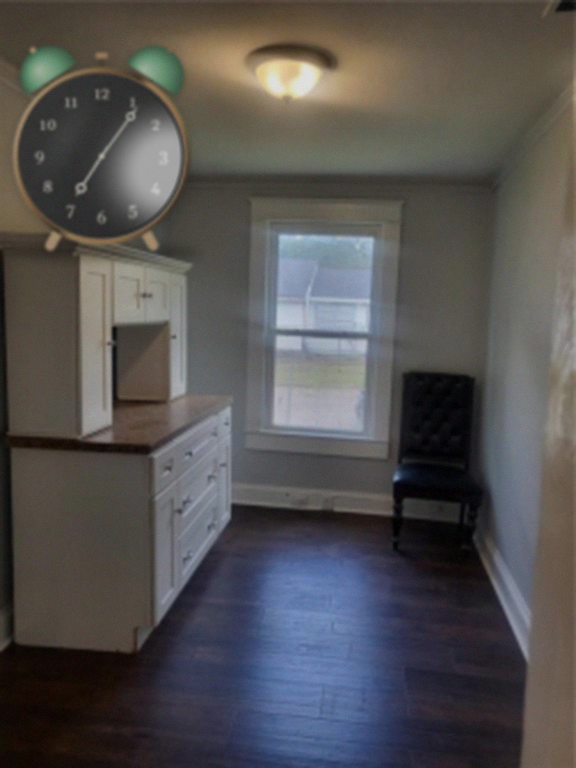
7:06
